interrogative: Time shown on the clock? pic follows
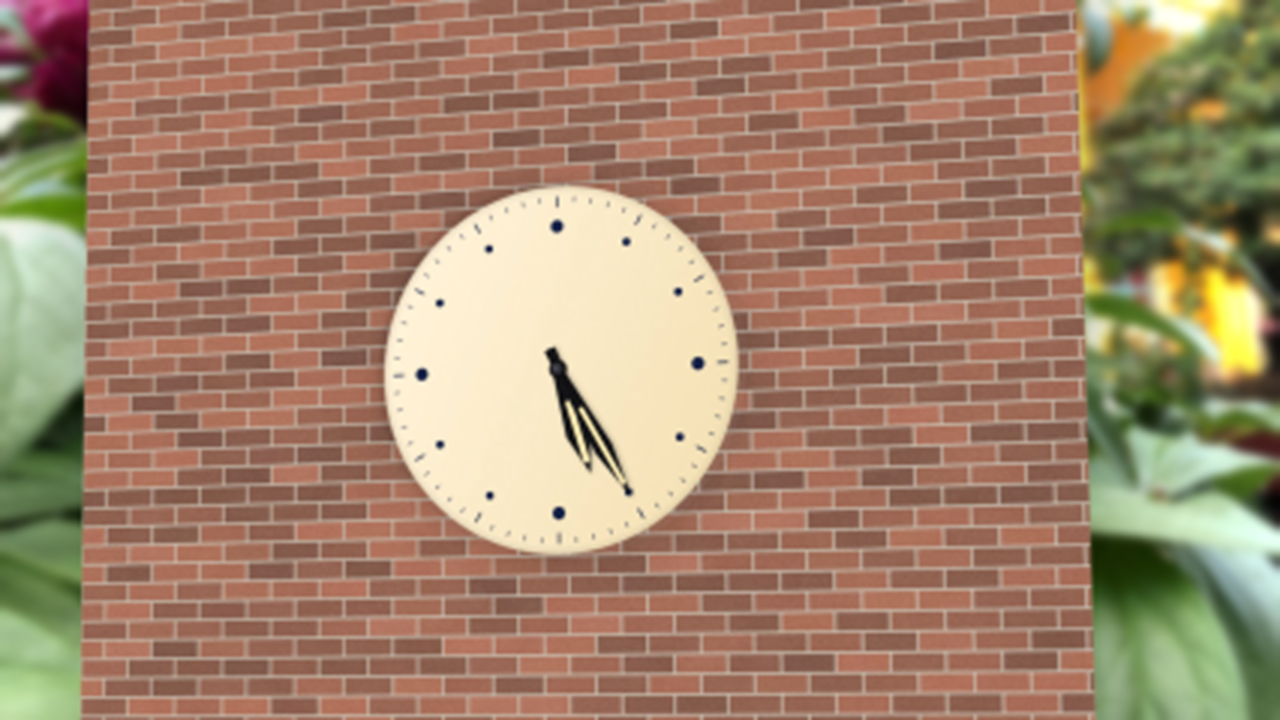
5:25
